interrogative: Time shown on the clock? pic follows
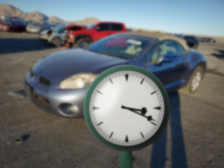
3:19
